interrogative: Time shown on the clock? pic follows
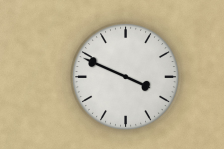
3:49
